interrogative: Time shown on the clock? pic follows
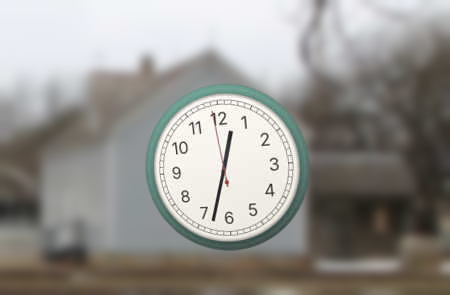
12:32:59
